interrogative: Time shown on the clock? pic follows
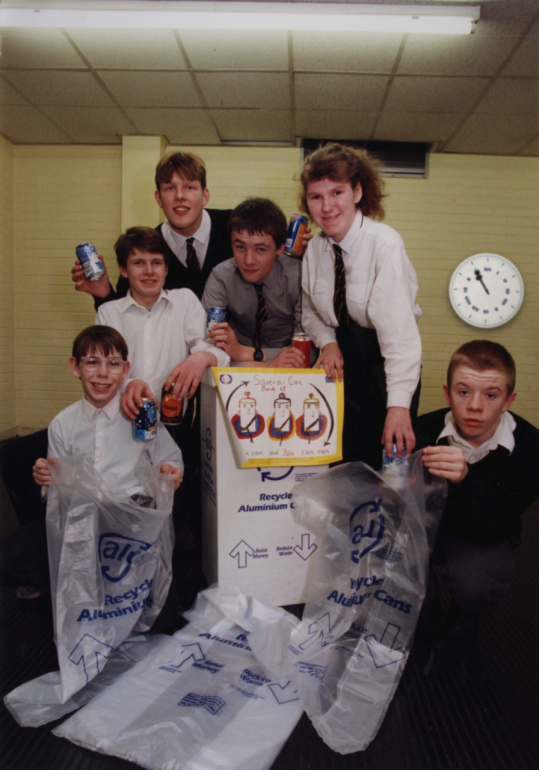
10:55
